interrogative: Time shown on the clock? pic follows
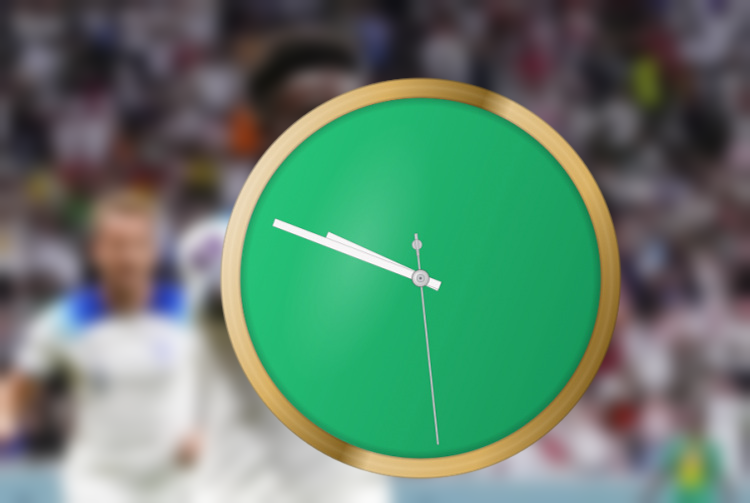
9:48:29
